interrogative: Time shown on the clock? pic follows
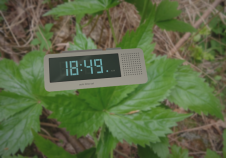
18:49
